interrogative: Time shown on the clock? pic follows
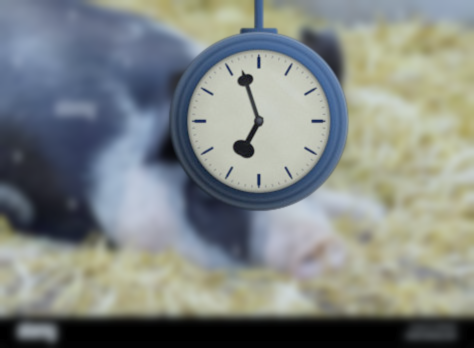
6:57
